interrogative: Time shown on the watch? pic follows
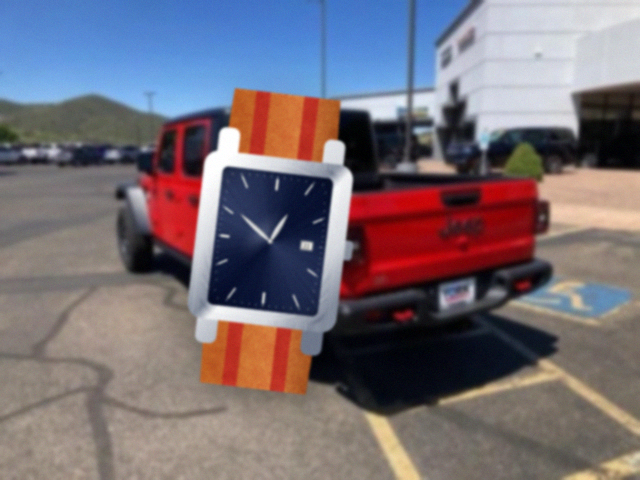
12:51
